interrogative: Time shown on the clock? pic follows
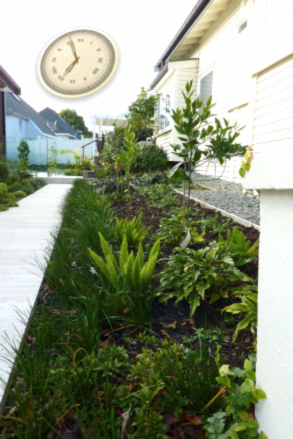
6:56
